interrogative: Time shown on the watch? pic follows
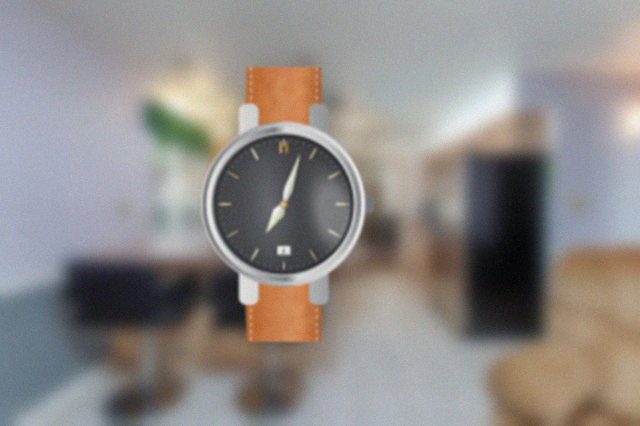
7:03
